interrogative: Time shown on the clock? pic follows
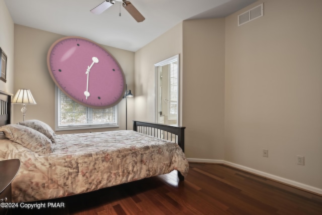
1:34
